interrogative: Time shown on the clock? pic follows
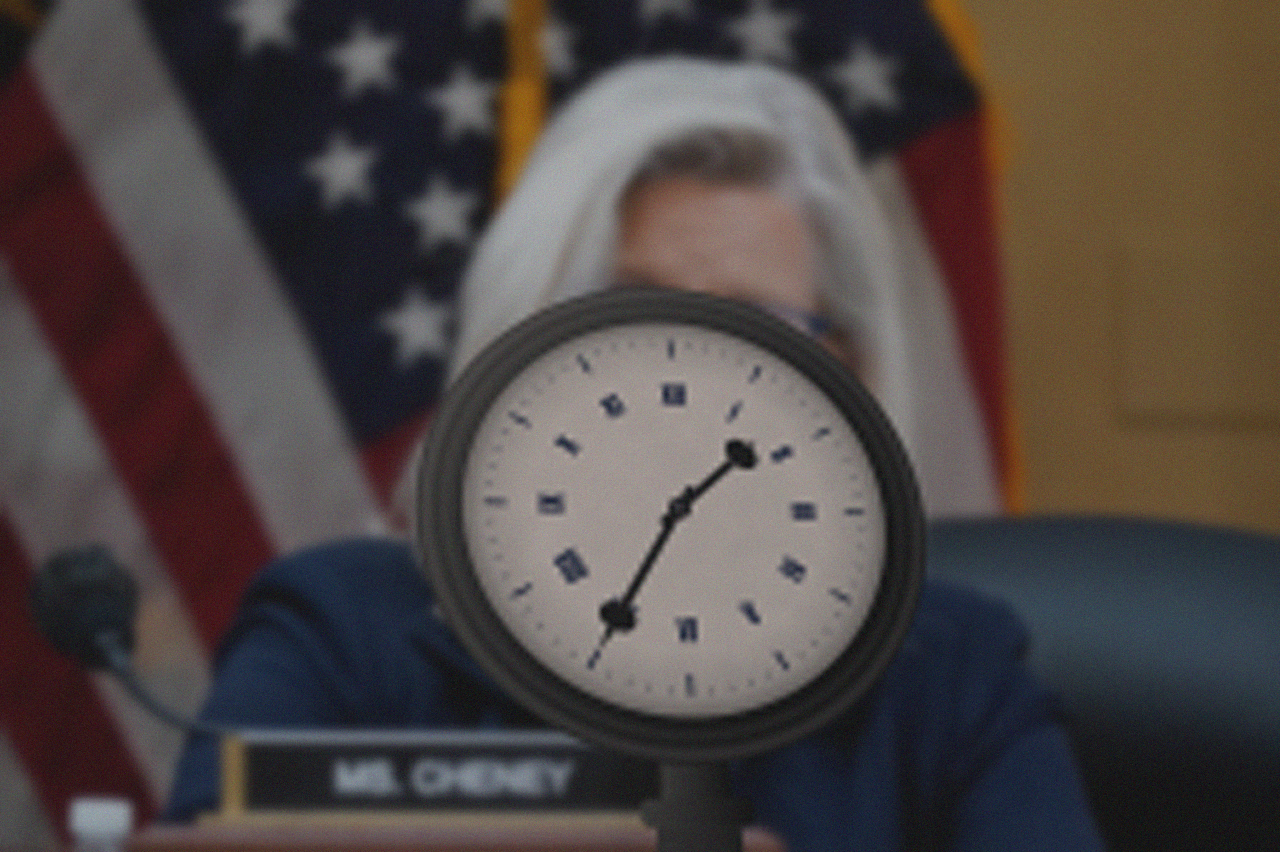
1:35
